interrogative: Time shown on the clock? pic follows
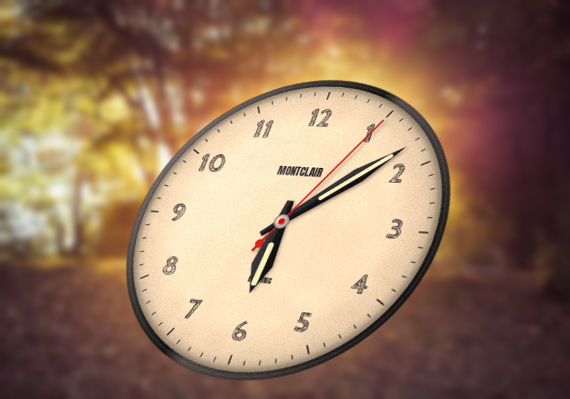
6:08:05
